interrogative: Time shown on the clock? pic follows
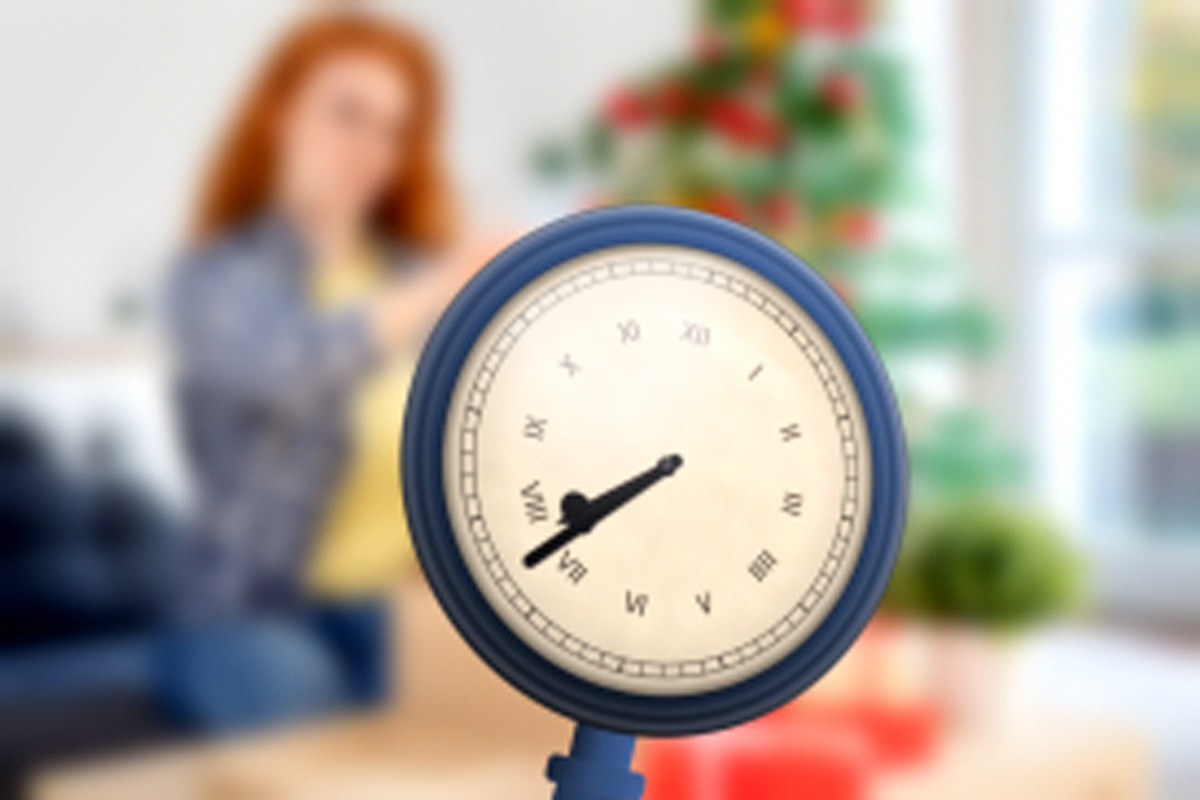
7:37
